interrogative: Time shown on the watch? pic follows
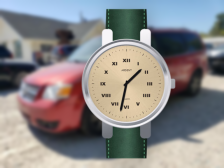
1:32
